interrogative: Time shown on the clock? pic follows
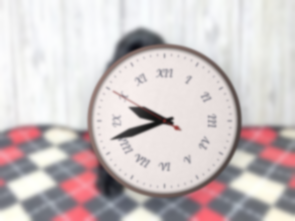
9:41:50
